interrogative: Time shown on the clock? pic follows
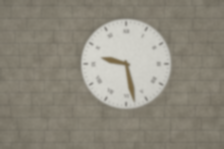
9:28
